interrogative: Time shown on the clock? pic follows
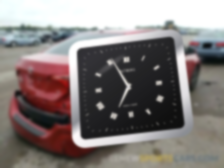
6:56
